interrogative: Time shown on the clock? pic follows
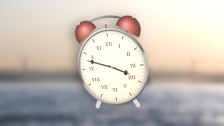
3:48
